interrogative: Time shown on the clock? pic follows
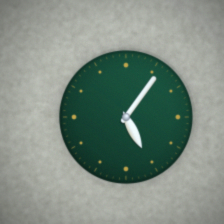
5:06
